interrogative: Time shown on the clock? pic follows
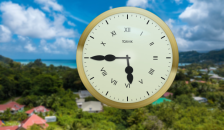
5:45
